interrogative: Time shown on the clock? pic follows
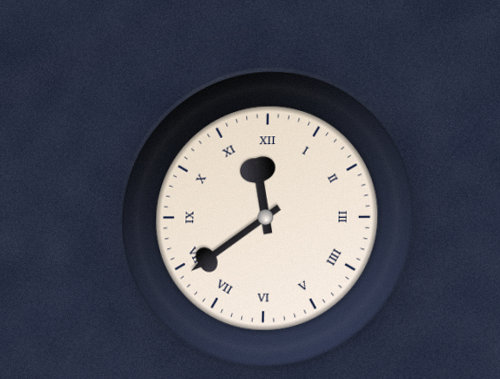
11:39
